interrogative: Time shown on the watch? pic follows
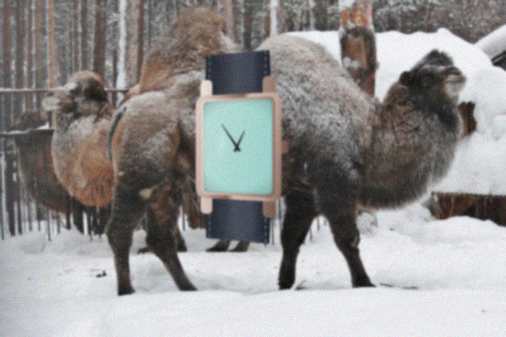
12:54
